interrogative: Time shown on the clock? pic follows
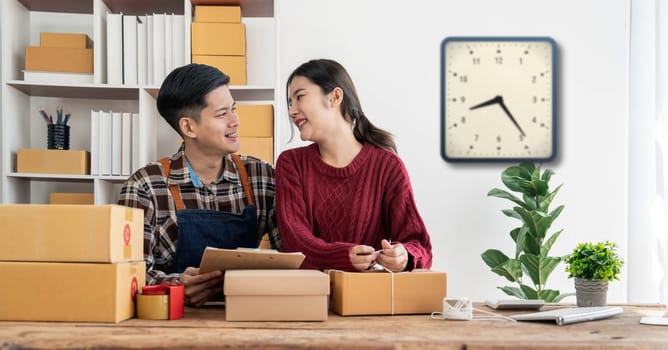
8:24
